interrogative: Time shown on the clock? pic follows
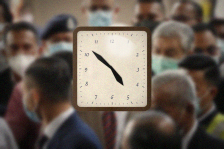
4:52
